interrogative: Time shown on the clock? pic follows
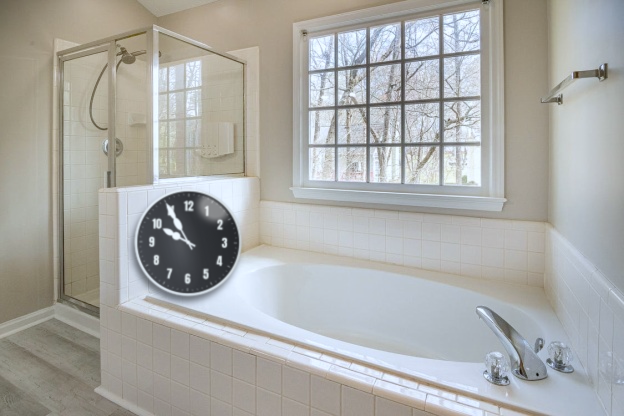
9:55
